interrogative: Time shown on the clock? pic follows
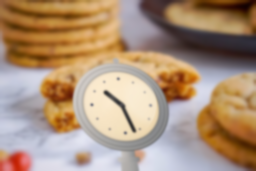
10:27
